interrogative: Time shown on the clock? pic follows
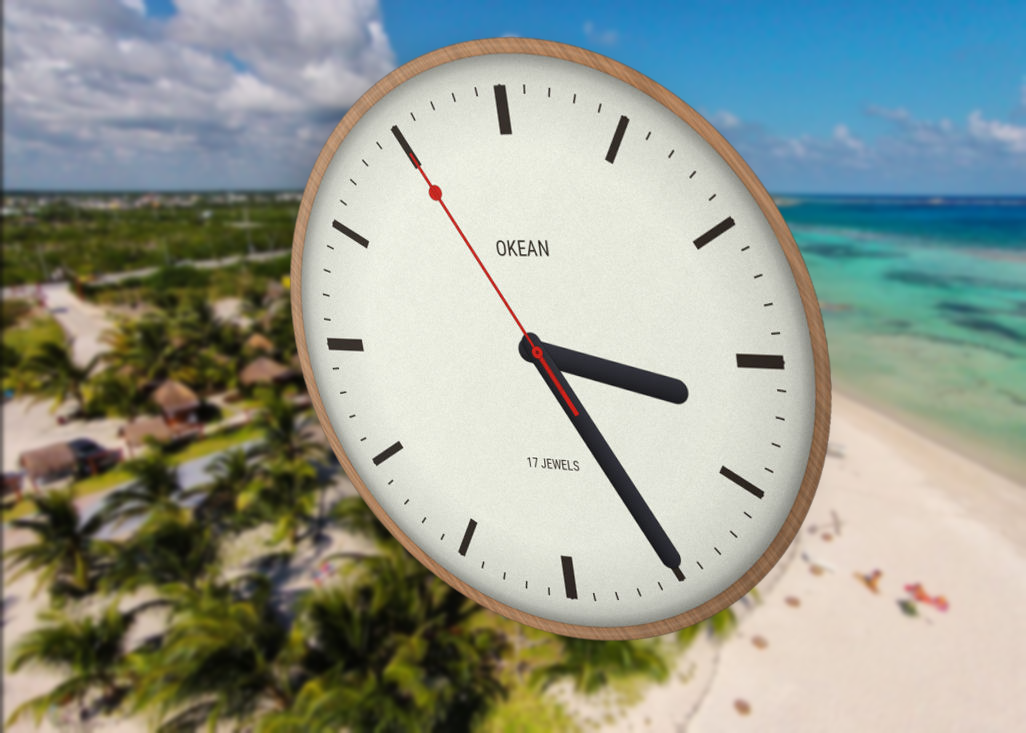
3:24:55
